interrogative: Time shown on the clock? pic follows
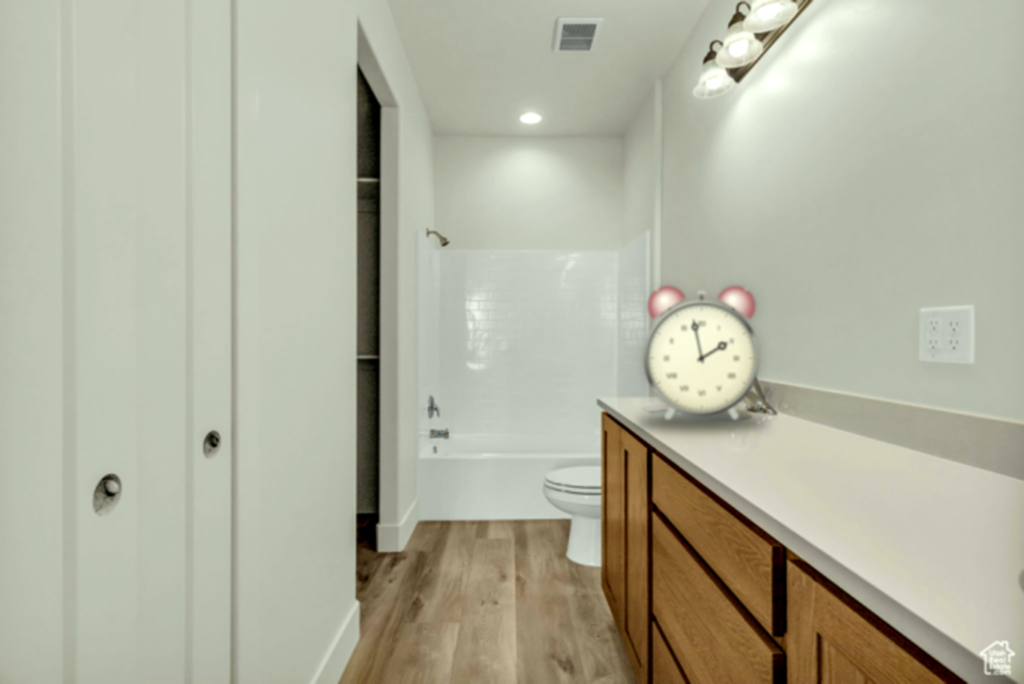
1:58
